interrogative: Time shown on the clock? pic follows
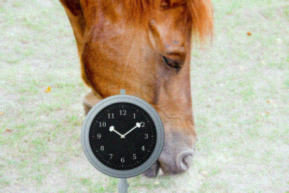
10:09
